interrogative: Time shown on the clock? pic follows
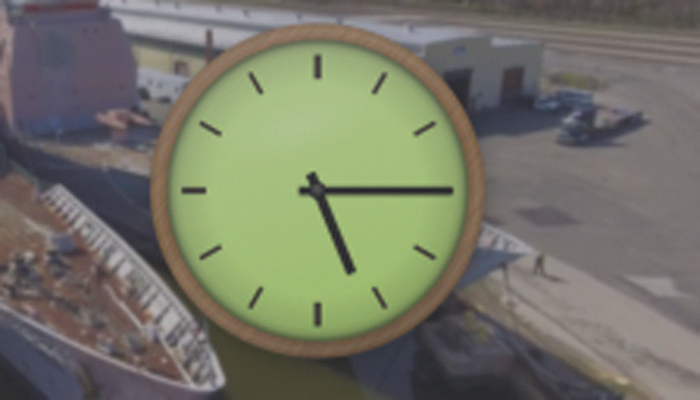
5:15
